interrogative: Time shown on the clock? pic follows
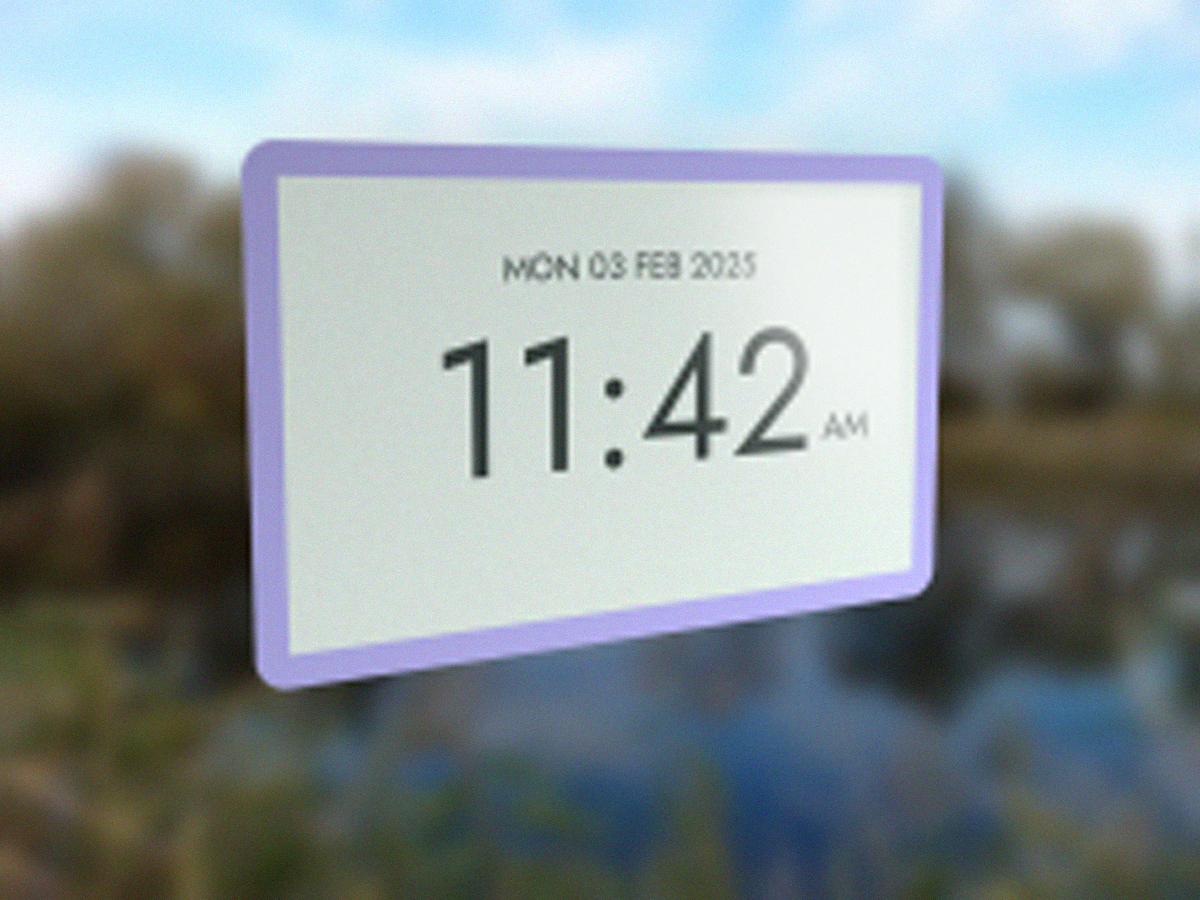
11:42
